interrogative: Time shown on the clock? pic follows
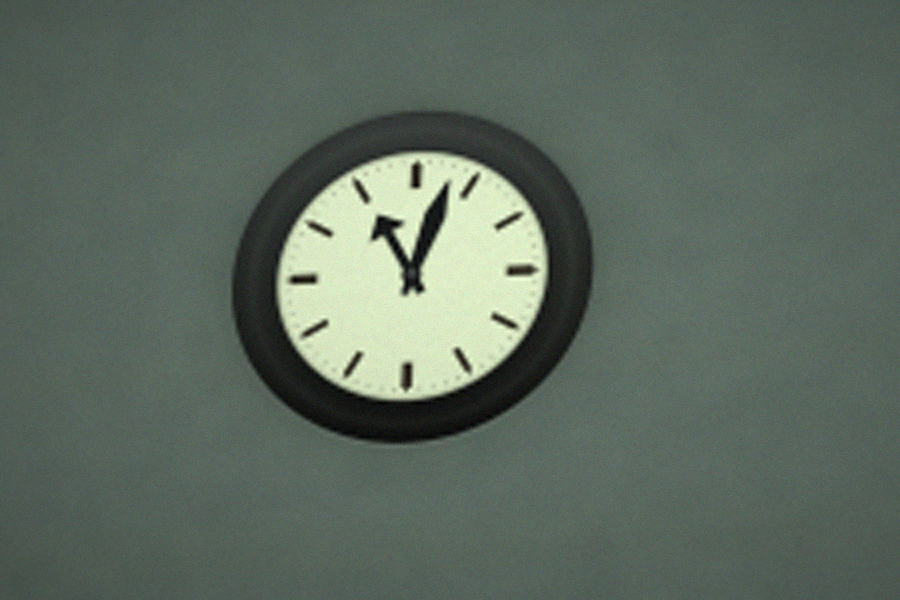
11:03
